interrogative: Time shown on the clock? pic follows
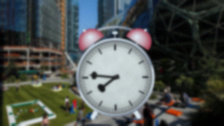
7:46
